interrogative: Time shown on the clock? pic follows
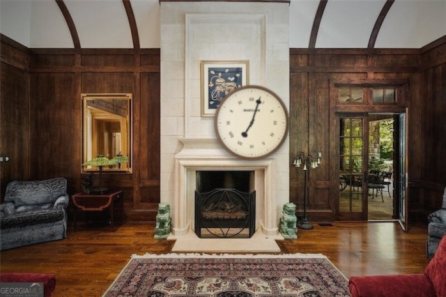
7:03
